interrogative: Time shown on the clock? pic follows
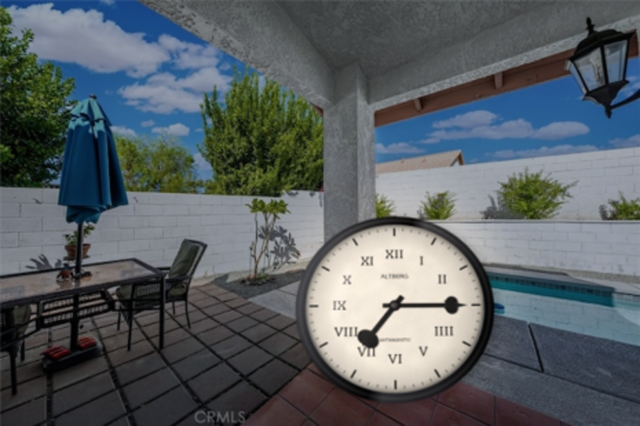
7:15
